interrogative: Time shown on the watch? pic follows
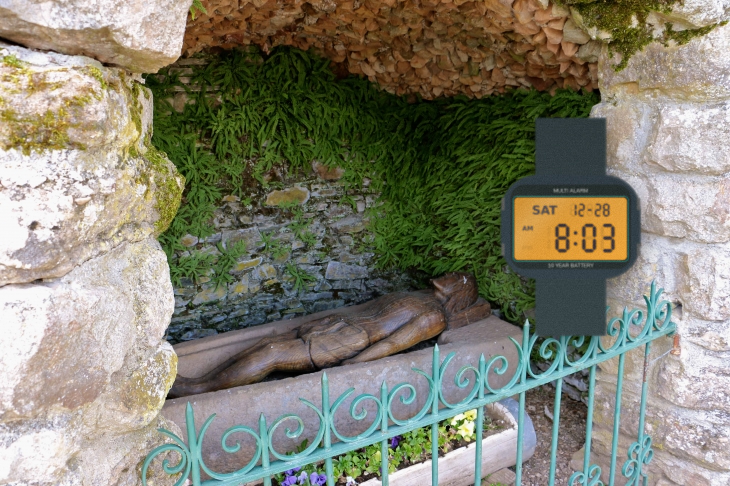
8:03
